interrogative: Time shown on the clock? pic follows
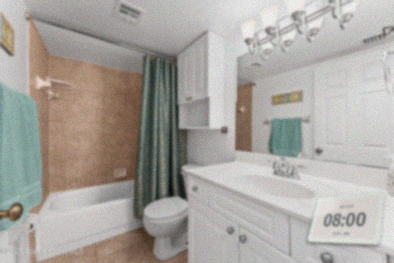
8:00
